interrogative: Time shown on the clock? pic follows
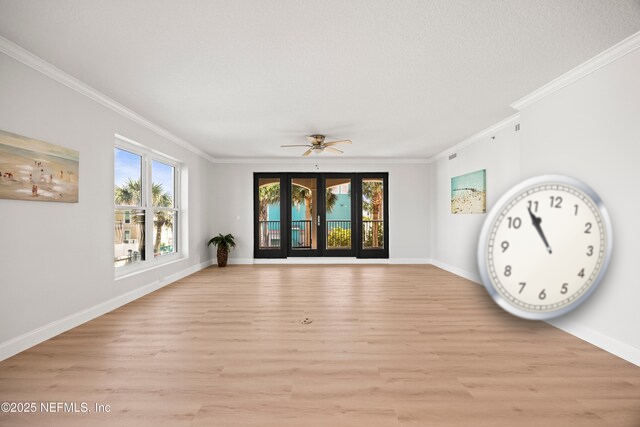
10:54
